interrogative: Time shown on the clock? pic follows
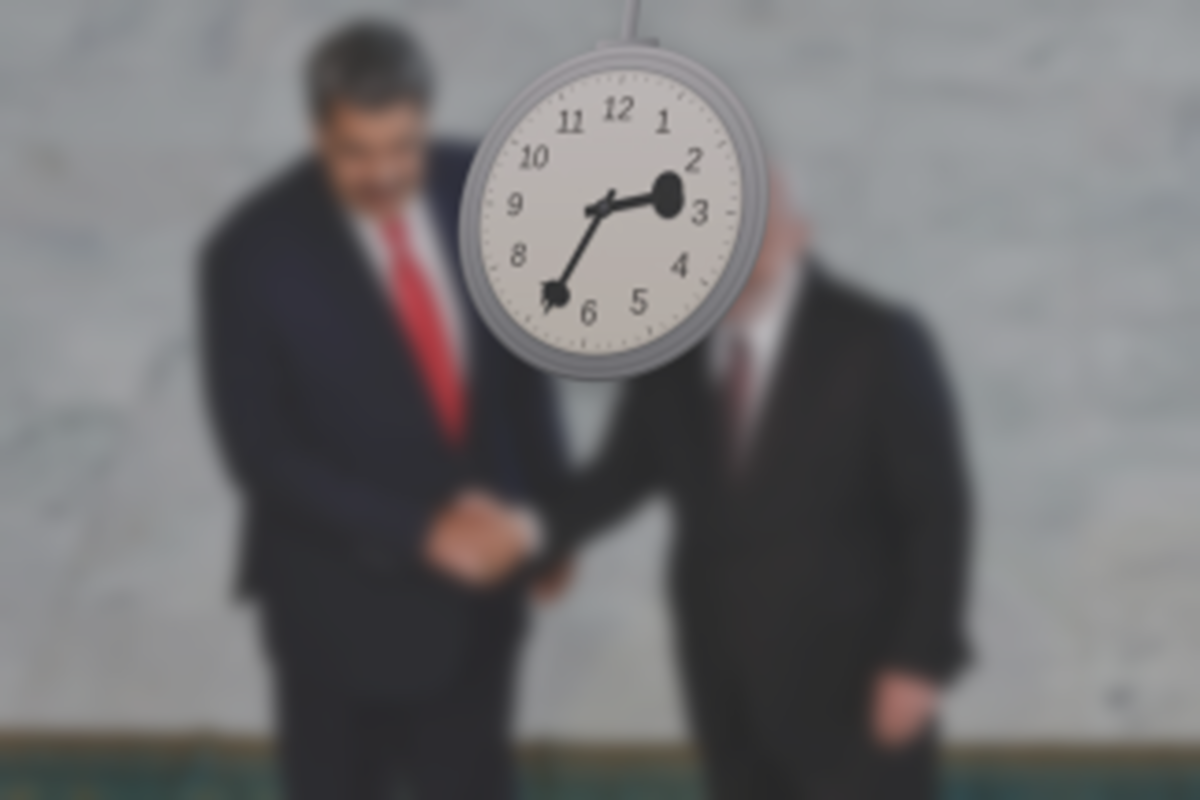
2:34
